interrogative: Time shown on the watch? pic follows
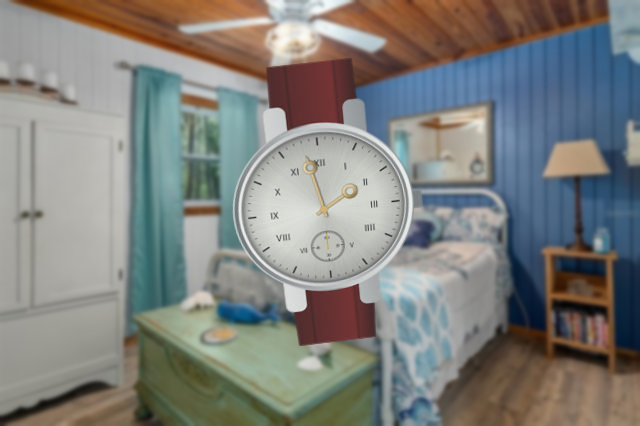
1:58
